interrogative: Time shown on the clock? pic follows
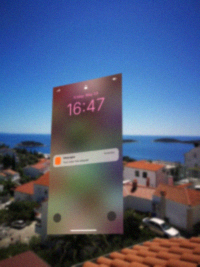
16:47
